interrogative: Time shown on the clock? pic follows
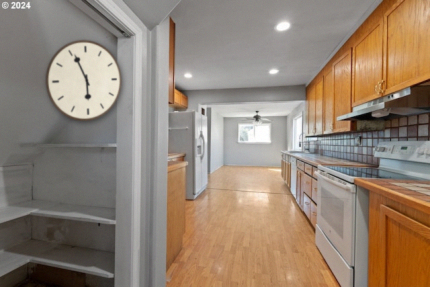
5:56
